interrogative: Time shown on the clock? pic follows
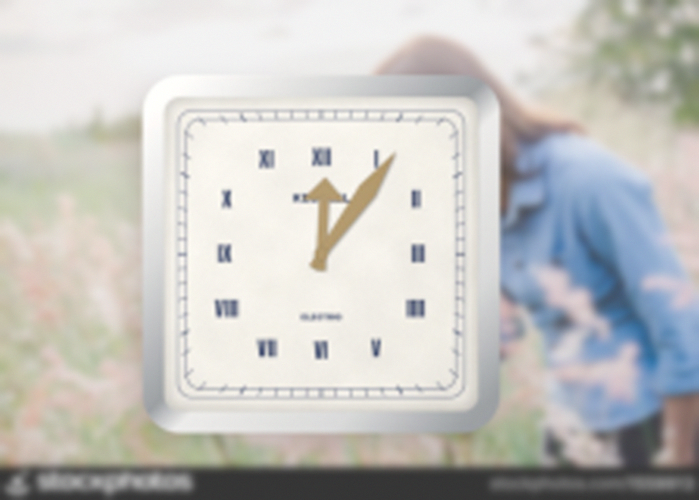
12:06
